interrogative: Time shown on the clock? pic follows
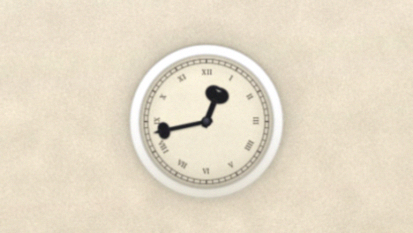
12:43
